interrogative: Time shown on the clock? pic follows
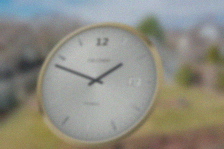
1:48
